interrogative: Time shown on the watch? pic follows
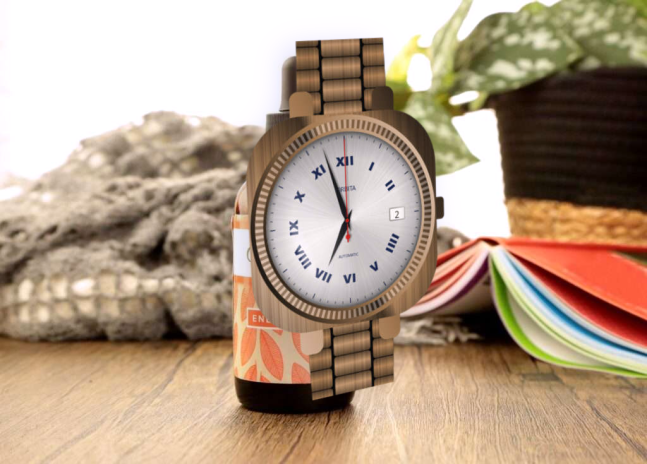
6:57:00
